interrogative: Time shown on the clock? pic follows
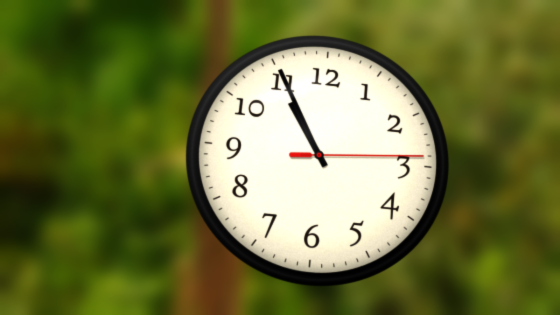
10:55:14
